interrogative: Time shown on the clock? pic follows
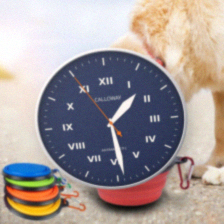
1:28:55
